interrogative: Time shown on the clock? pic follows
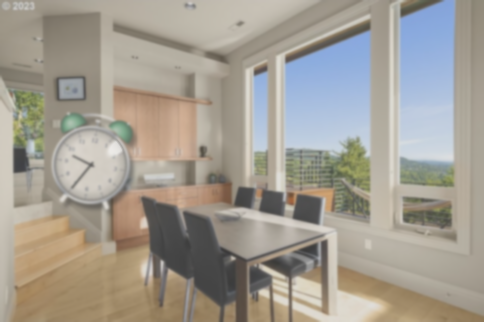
9:35
